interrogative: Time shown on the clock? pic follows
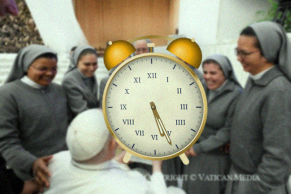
5:26
